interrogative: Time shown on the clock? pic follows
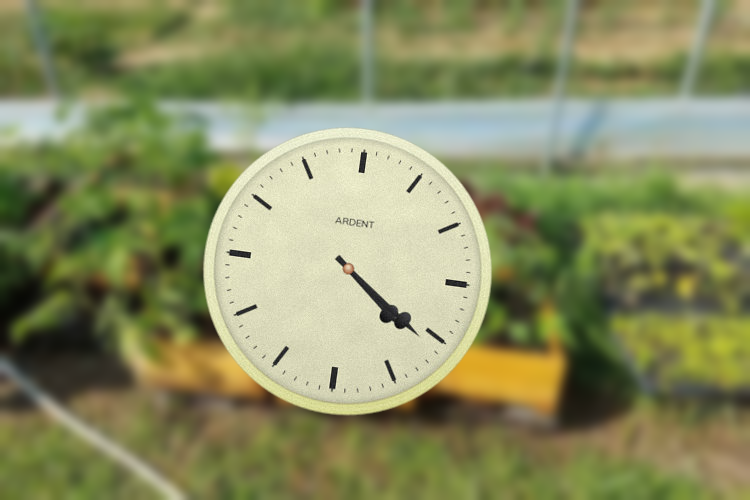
4:21
